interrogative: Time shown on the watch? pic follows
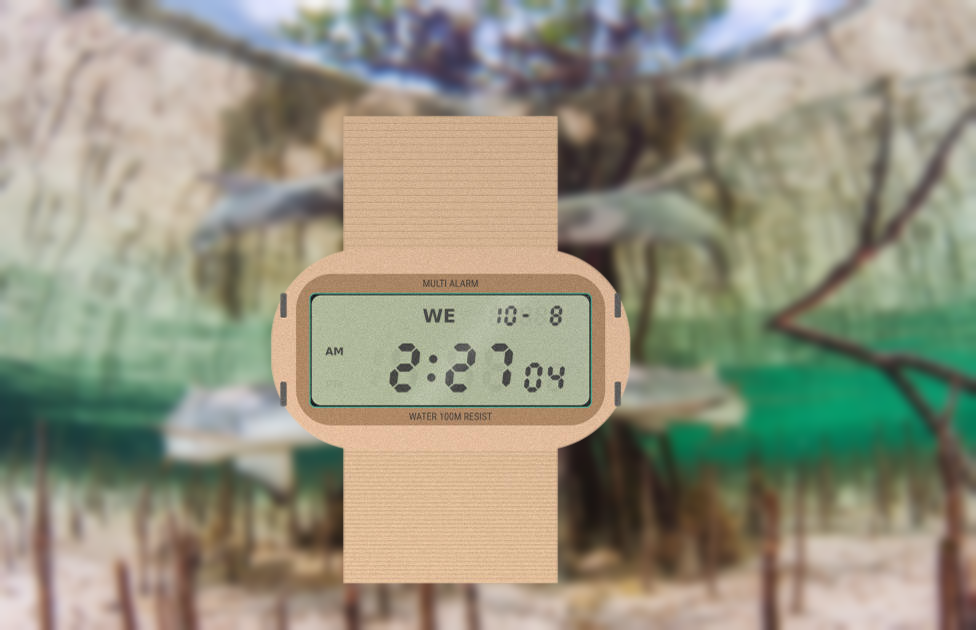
2:27:04
